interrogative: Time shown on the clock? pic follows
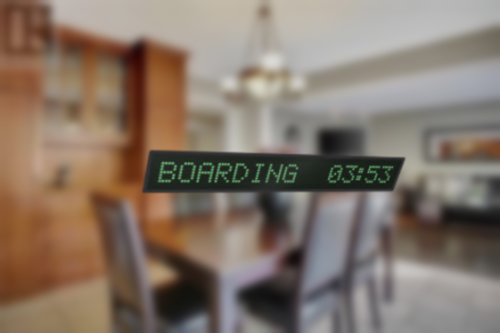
3:53
